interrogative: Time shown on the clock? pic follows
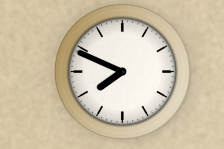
7:49
